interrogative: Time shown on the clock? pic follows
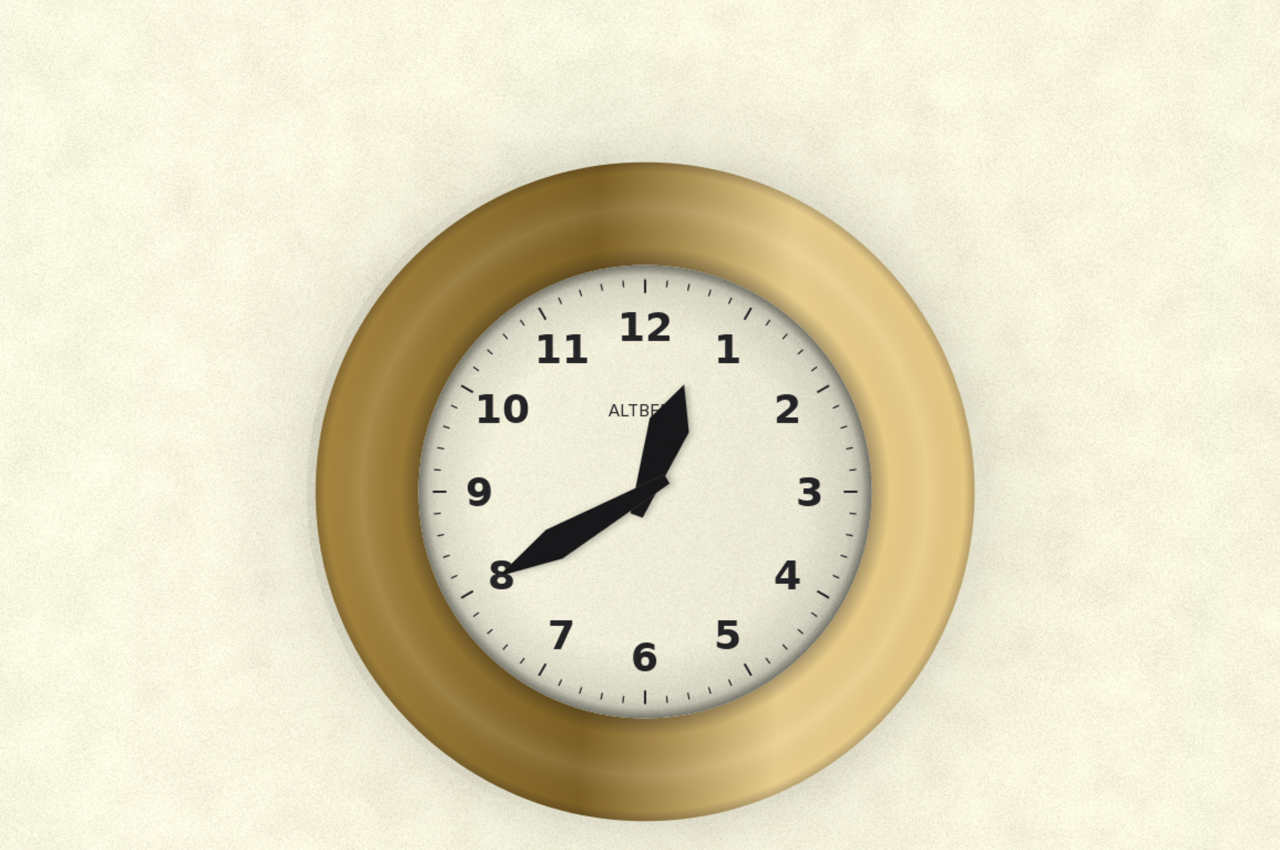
12:40
